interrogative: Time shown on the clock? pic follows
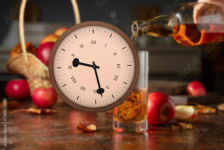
9:28
